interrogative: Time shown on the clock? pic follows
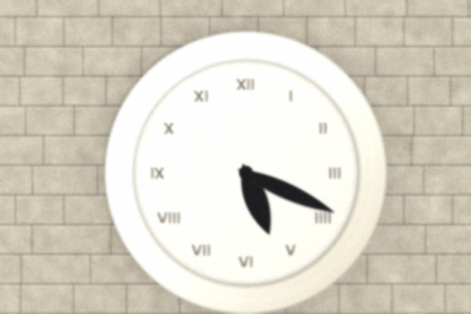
5:19
